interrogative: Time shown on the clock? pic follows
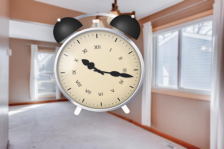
10:17
